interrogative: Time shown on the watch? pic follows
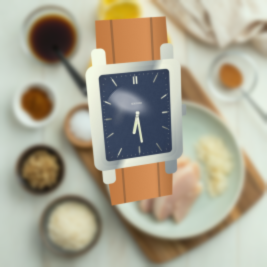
6:29
